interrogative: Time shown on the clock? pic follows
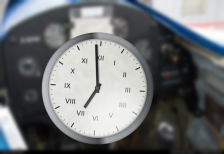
6:59
